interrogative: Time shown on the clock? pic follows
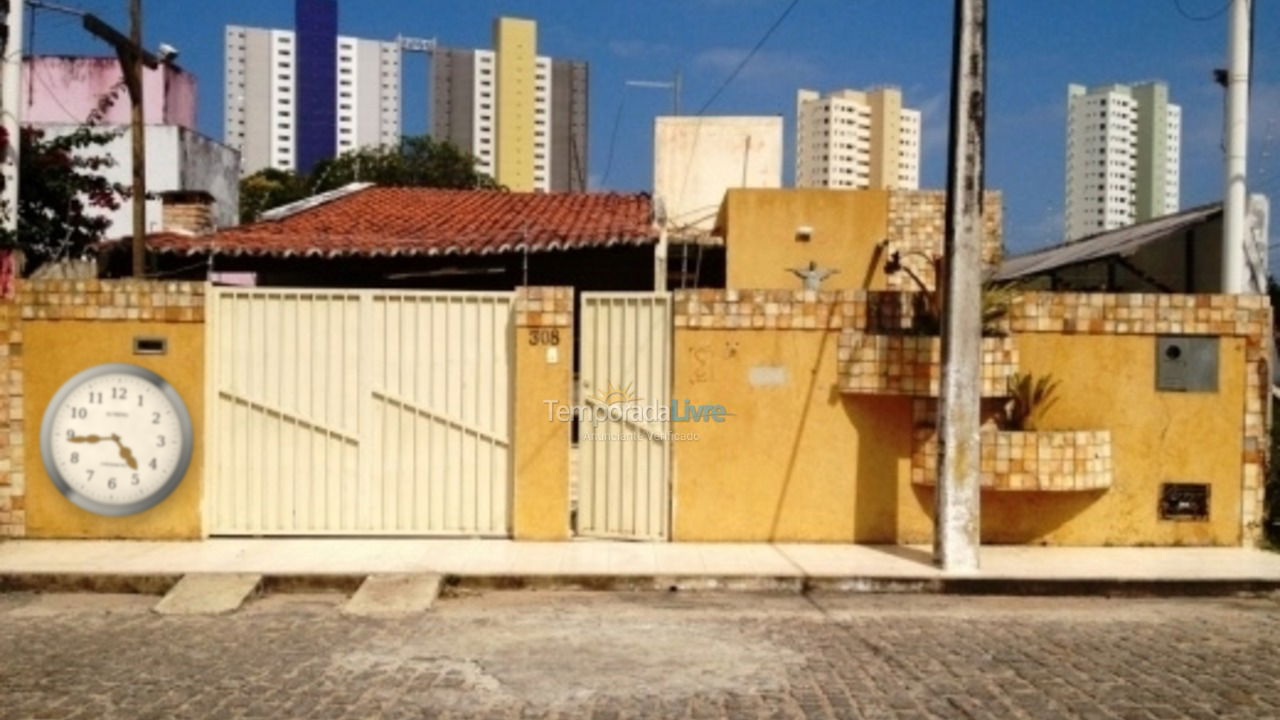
4:44
